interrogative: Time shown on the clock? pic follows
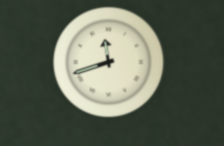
11:42
